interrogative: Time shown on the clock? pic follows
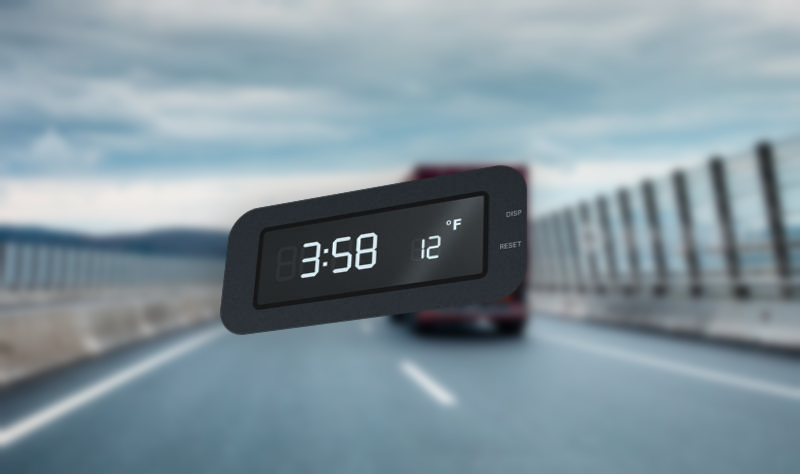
3:58
